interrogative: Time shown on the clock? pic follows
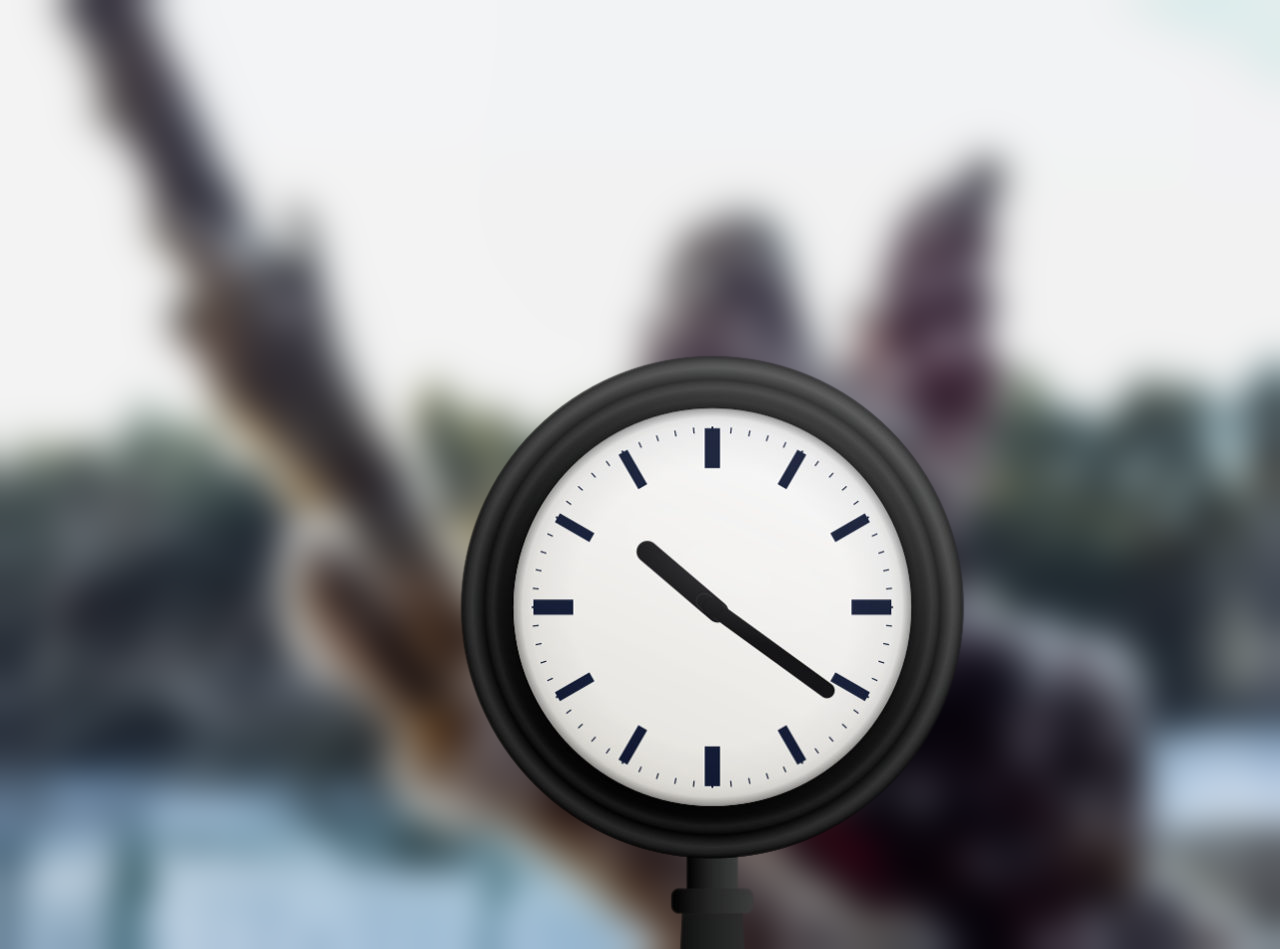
10:21
